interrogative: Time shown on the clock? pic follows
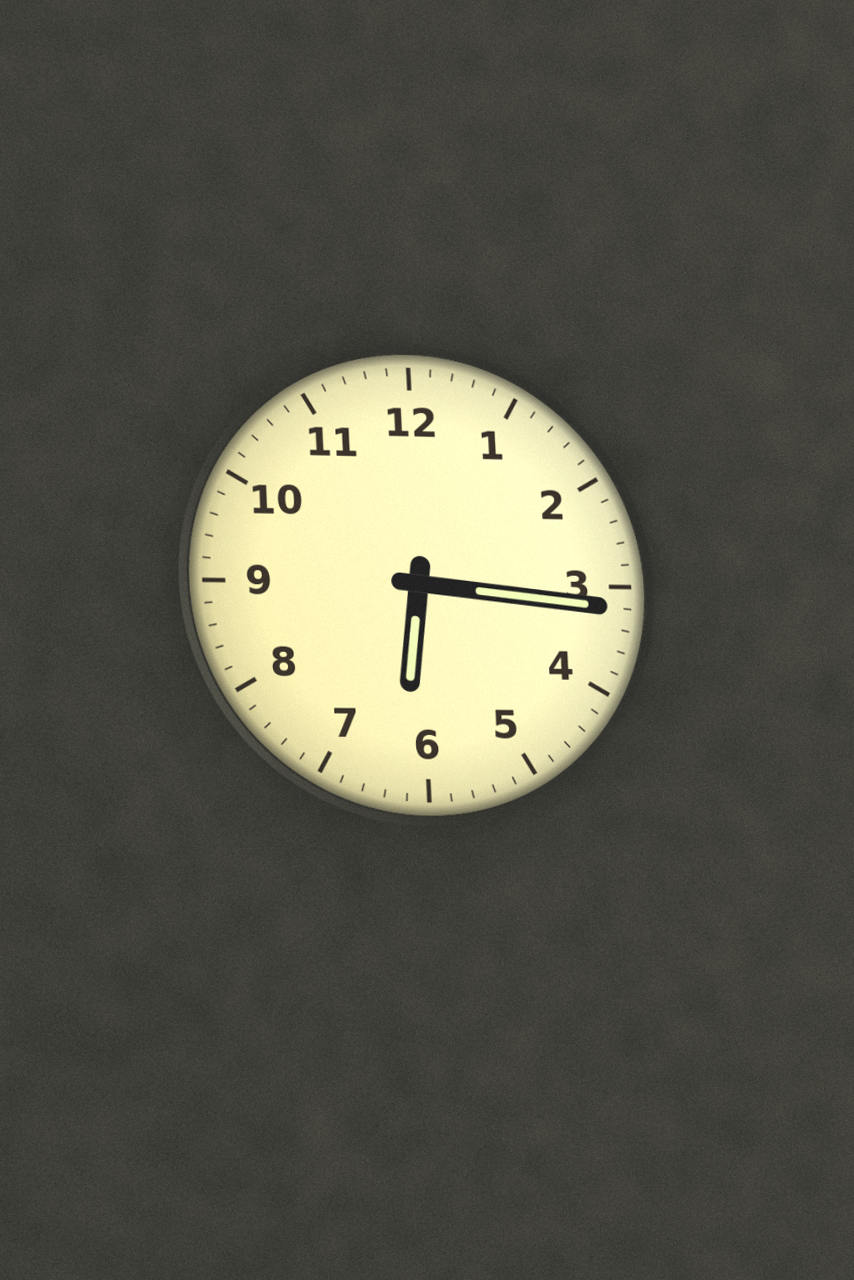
6:16
